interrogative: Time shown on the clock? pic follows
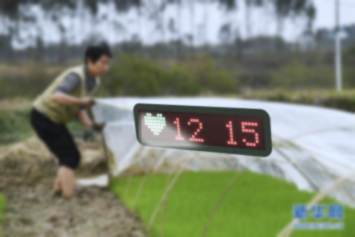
12:15
